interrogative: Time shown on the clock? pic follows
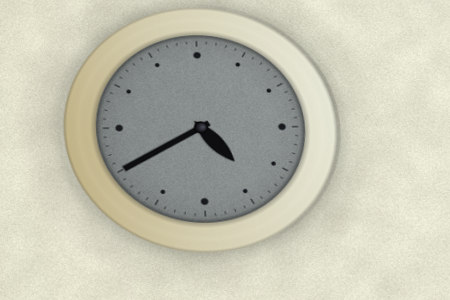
4:40
